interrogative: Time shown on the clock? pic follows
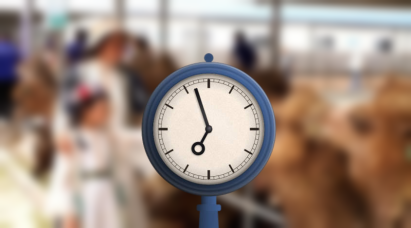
6:57
